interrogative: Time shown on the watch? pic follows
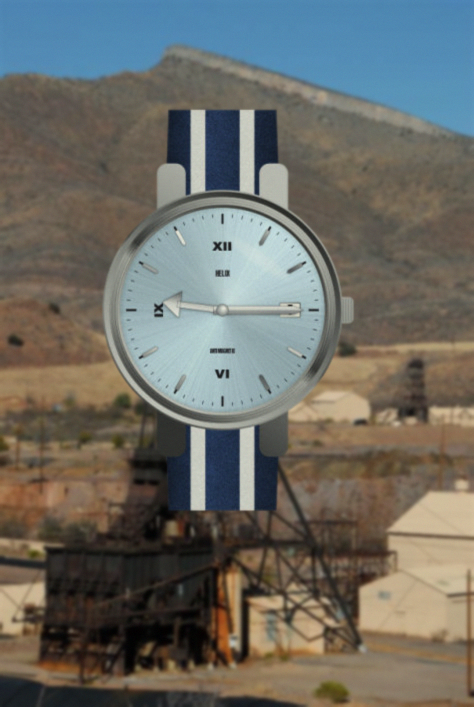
9:15
